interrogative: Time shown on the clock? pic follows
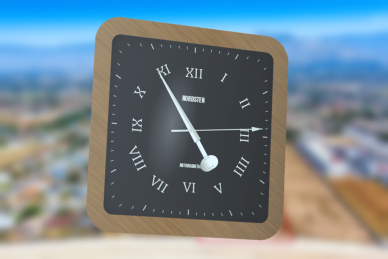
4:54:14
